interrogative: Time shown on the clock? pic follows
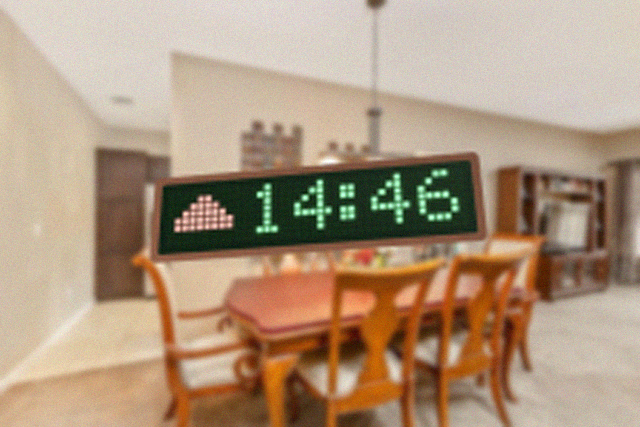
14:46
